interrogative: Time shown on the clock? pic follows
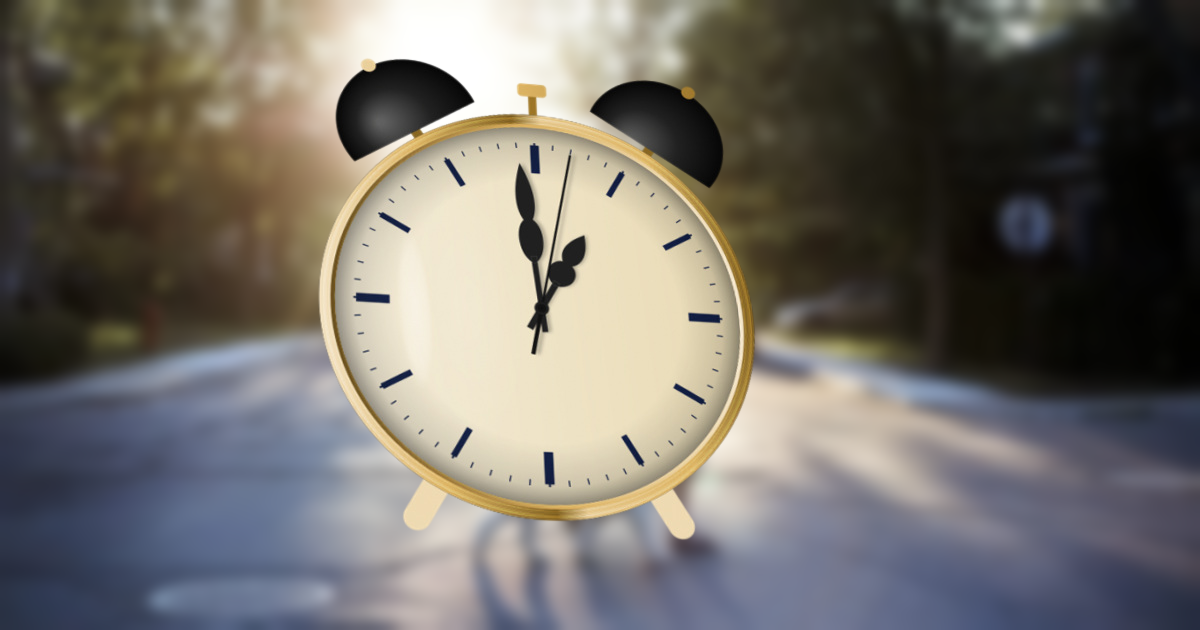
12:59:02
